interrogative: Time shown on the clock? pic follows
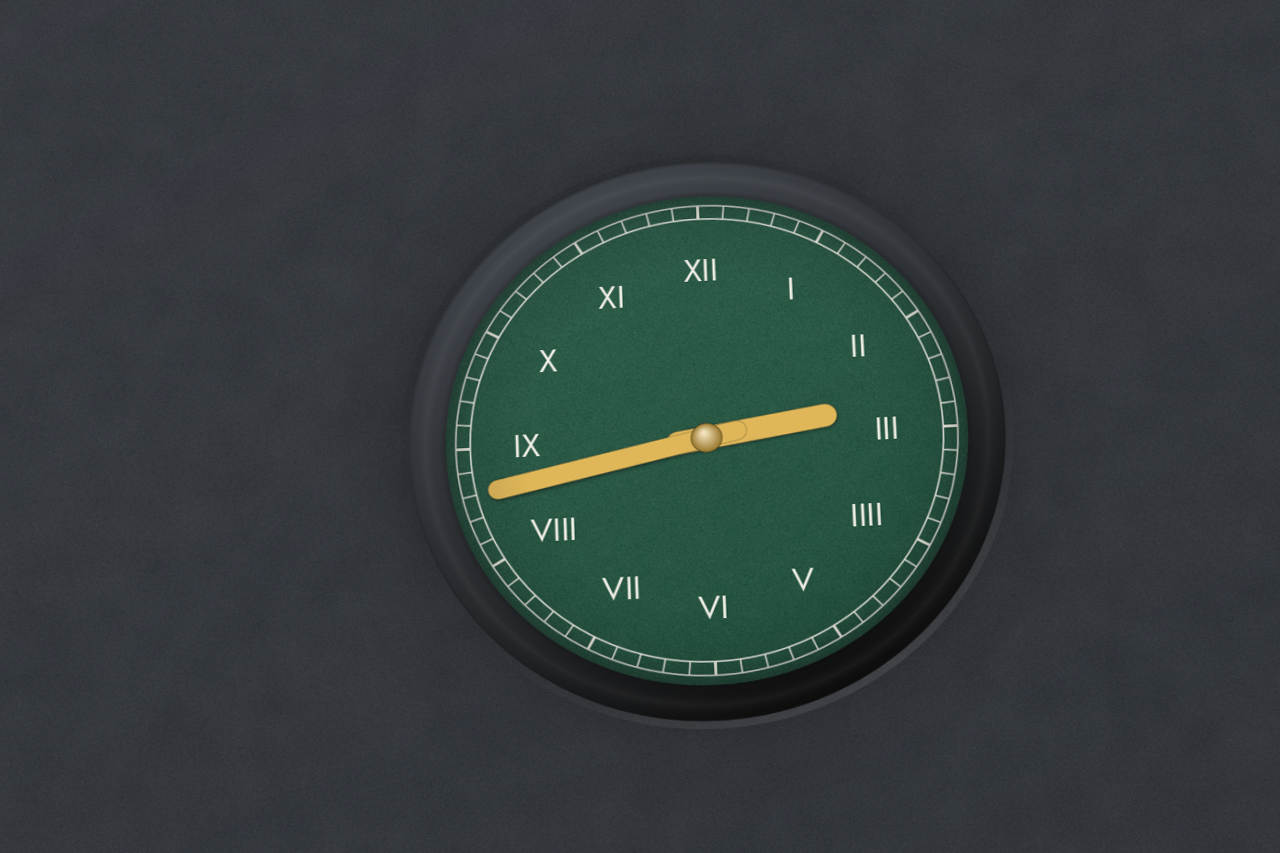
2:43
